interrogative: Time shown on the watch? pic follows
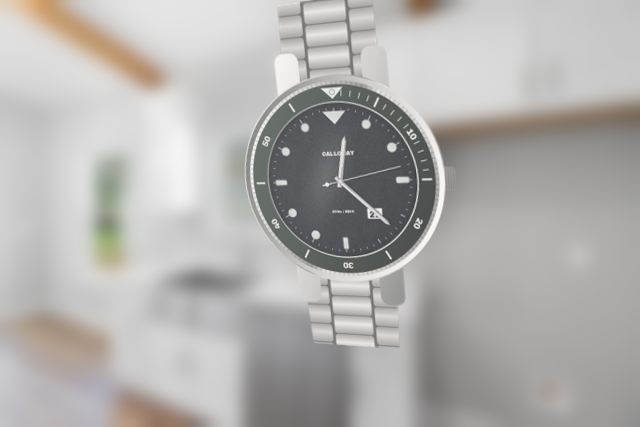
12:22:13
